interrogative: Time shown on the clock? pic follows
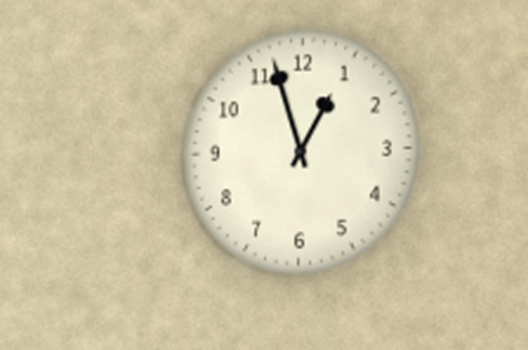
12:57
